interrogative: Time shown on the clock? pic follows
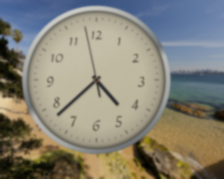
4:37:58
